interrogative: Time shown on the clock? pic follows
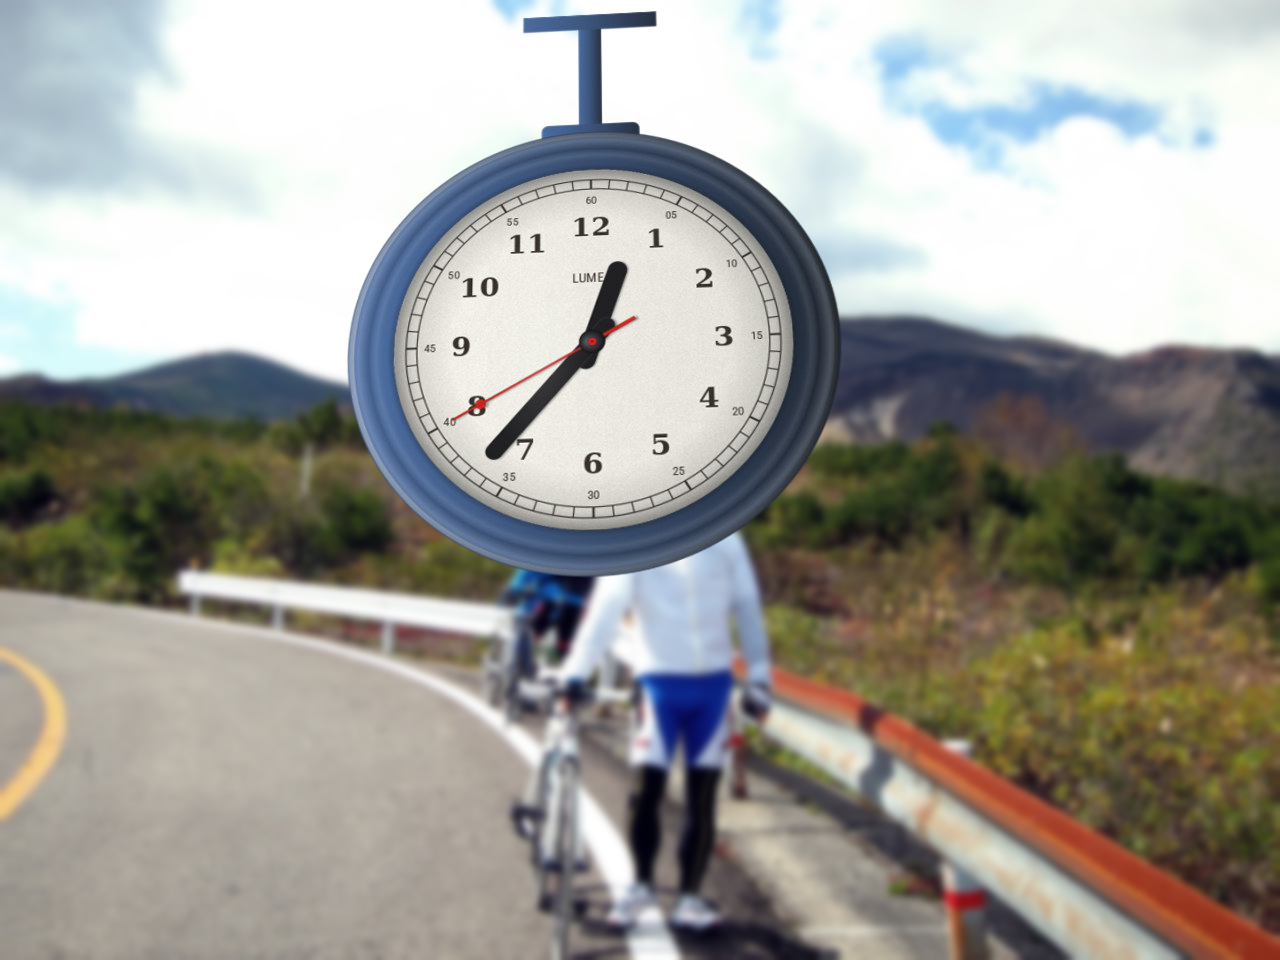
12:36:40
